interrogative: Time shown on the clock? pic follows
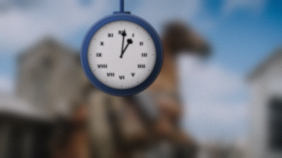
1:01
